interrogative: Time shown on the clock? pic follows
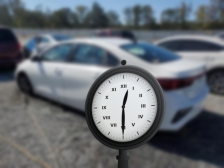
12:30
